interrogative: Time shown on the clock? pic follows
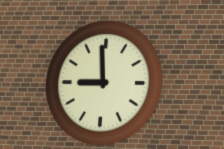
8:59
